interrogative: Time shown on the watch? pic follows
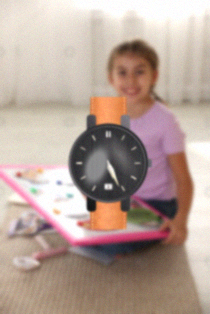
5:26
